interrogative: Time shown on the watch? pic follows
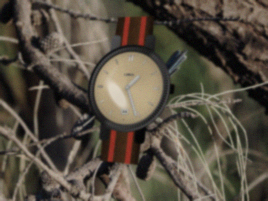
1:26
